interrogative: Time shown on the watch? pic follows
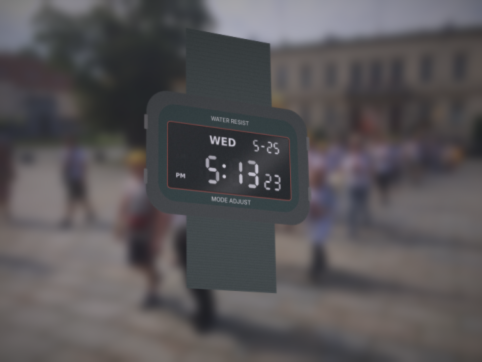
5:13:23
